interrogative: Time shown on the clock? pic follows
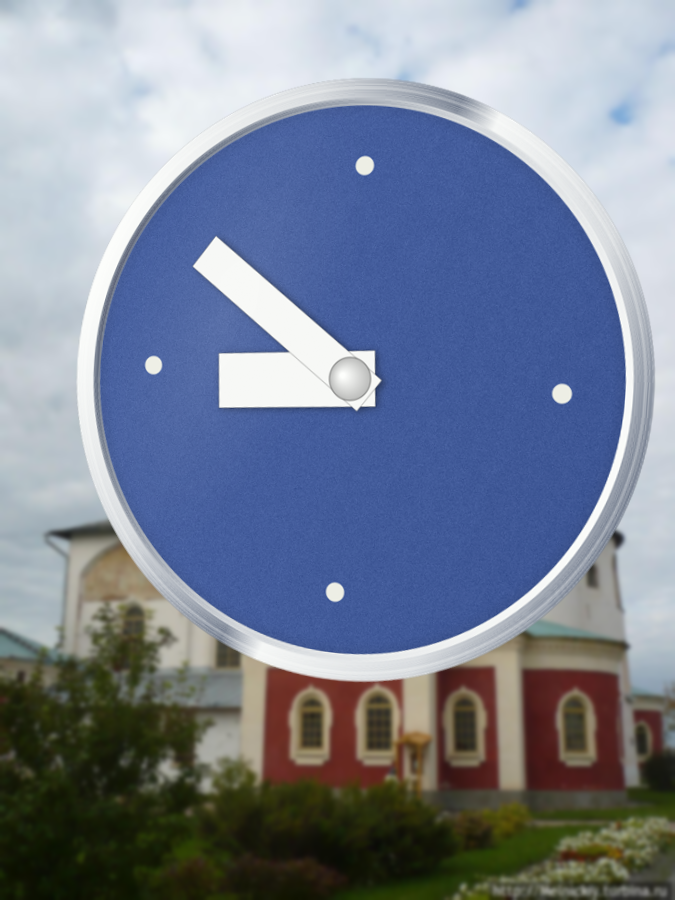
8:51
